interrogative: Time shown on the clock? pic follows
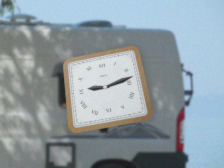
9:13
